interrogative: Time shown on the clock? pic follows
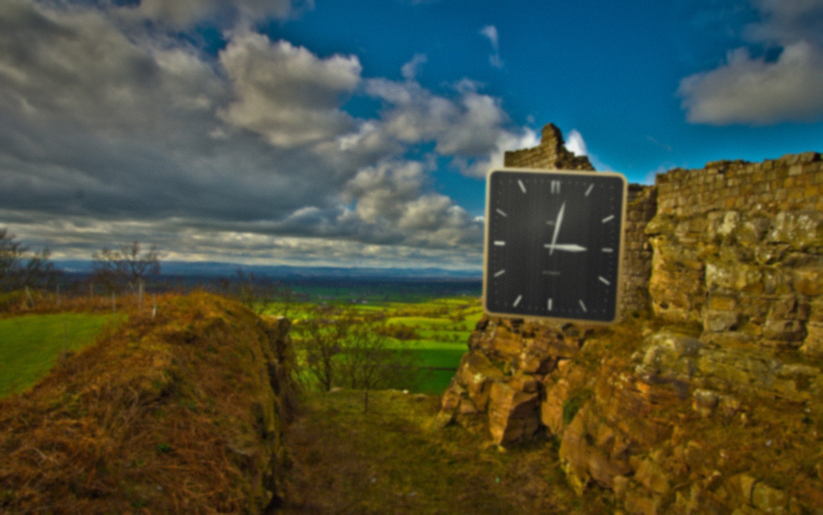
3:02
